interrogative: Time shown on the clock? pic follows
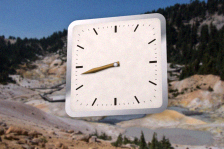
8:43
